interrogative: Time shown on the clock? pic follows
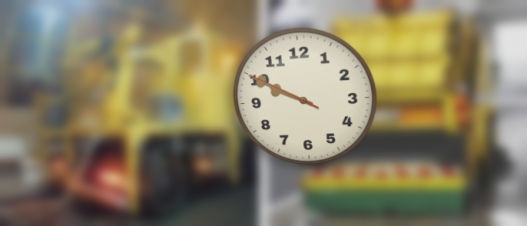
9:49:50
